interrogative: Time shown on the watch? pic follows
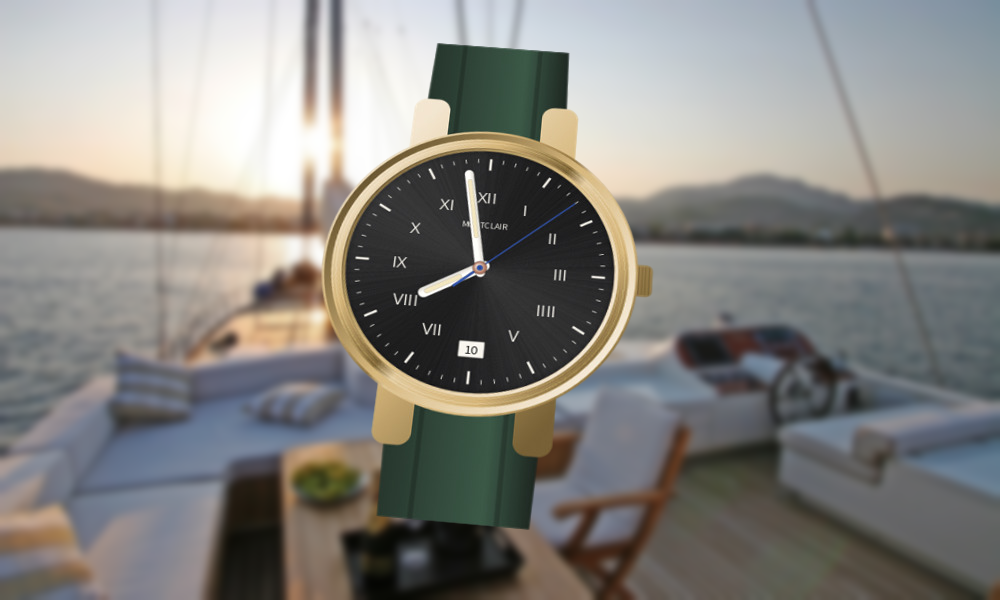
7:58:08
